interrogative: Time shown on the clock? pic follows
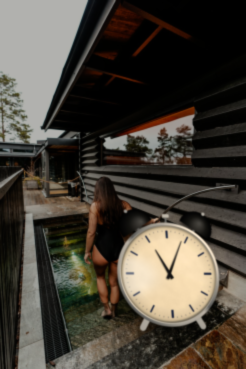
11:04
